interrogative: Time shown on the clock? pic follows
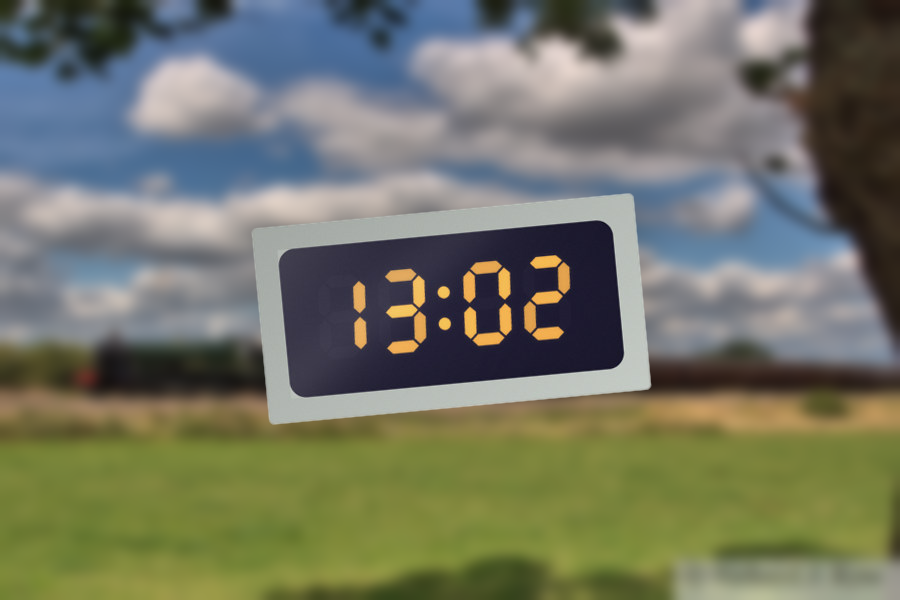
13:02
